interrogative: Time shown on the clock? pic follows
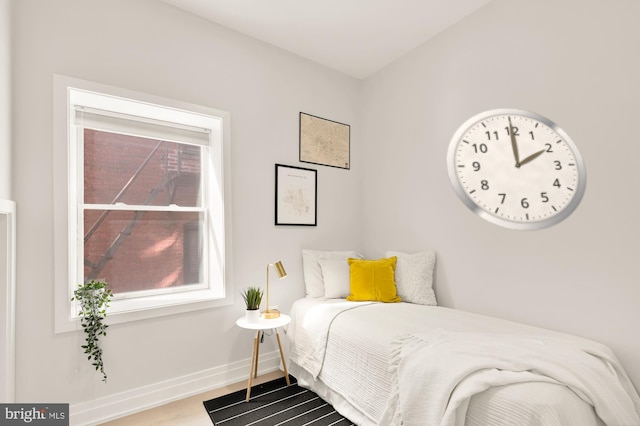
2:00
